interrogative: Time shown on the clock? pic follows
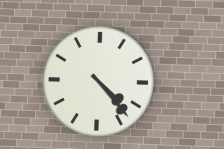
4:23
